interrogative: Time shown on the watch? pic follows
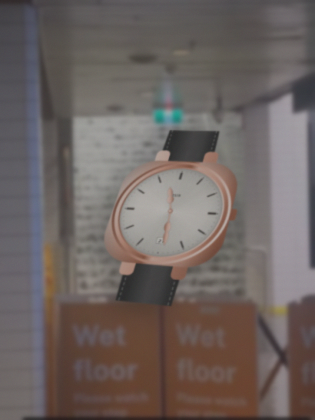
11:29
